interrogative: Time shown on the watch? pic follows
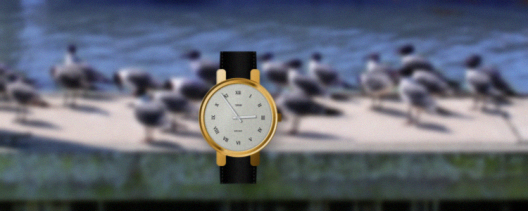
2:54
